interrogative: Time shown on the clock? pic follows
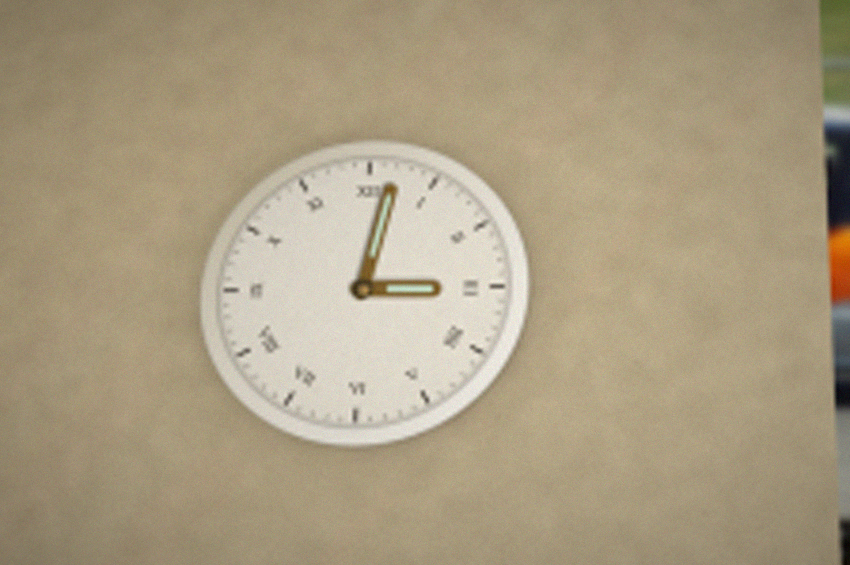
3:02
